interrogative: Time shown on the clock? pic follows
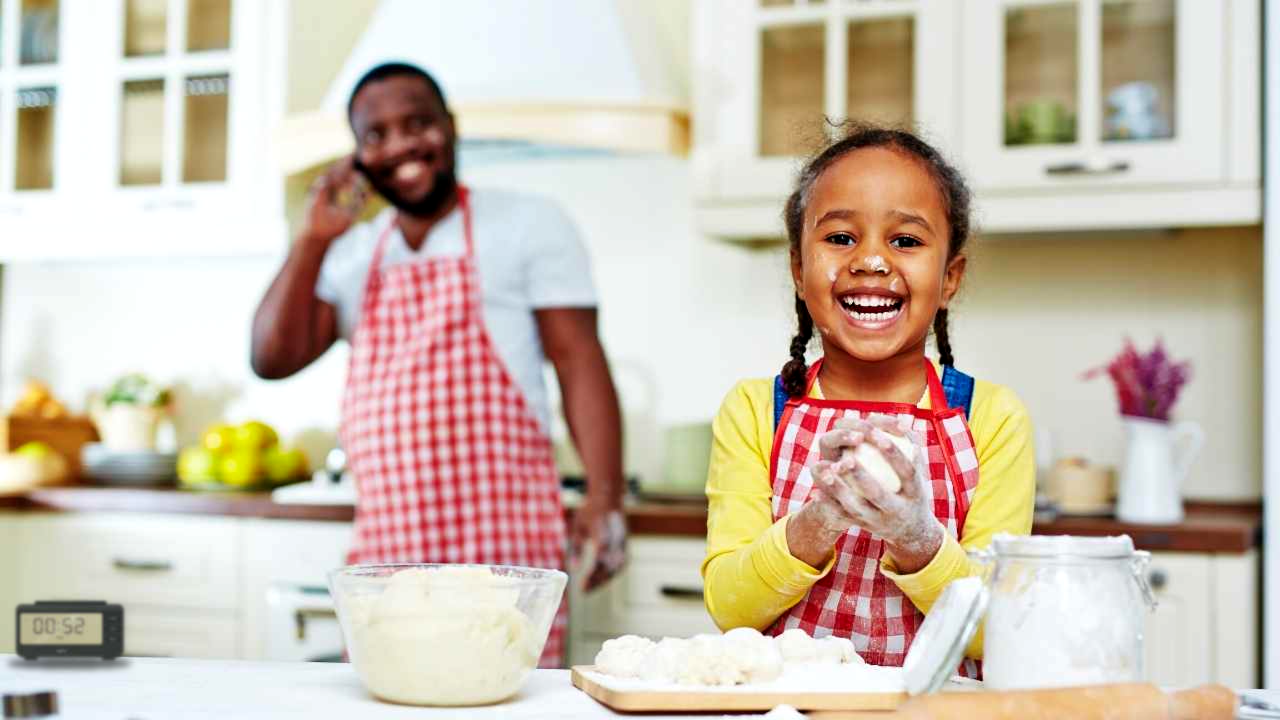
0:52
